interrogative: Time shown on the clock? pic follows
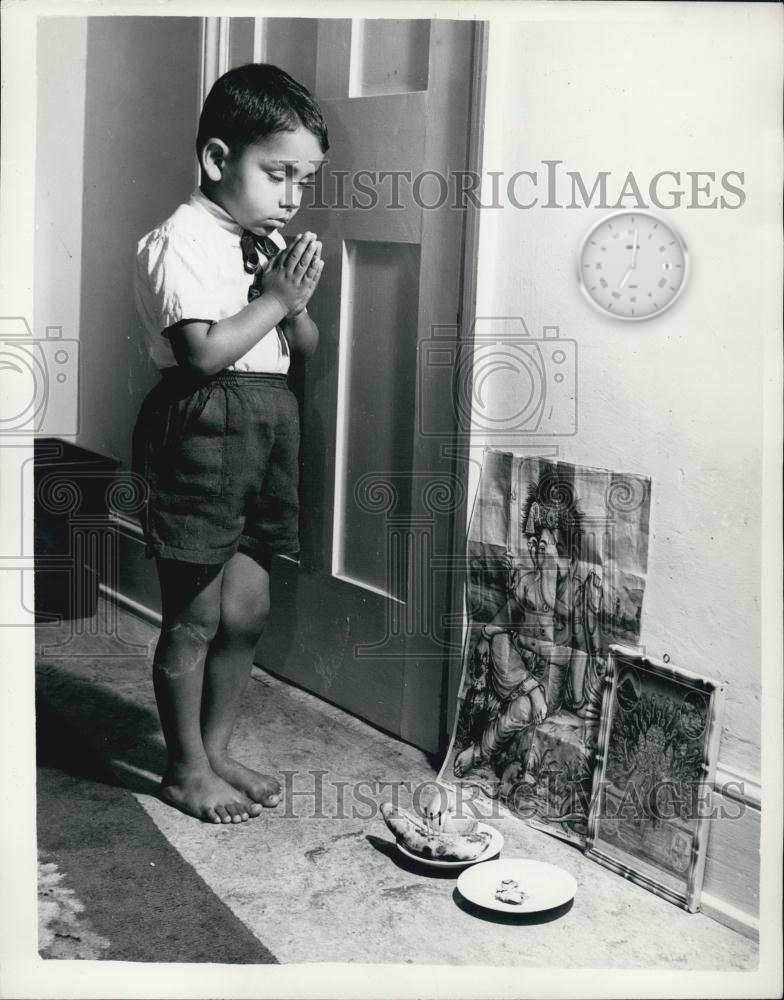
7:01
